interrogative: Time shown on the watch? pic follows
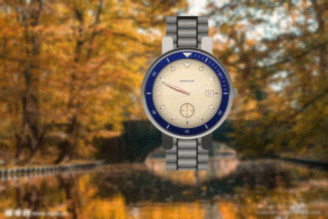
9:49
